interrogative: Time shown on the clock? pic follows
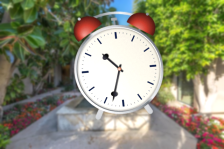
10:33
